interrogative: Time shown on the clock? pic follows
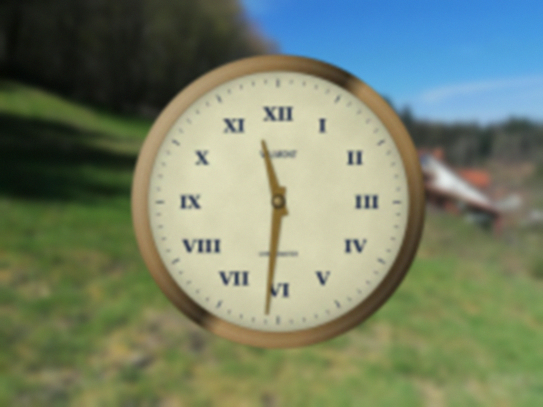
11:31
